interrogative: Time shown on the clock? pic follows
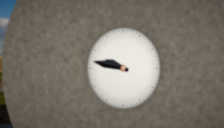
9:47
